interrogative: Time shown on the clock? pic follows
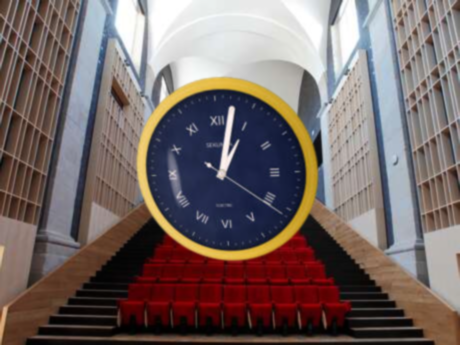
1:02:21
